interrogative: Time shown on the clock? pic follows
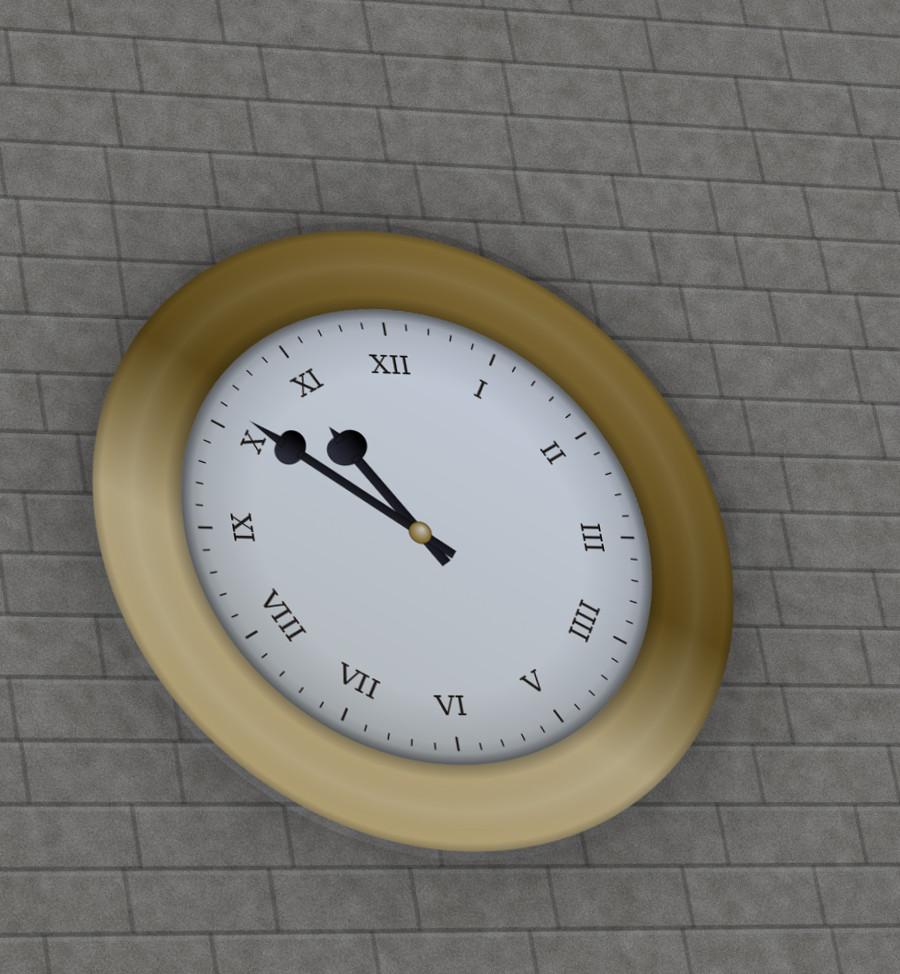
10:51
